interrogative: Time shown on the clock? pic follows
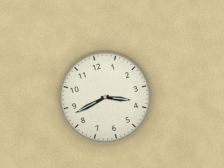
3:43
